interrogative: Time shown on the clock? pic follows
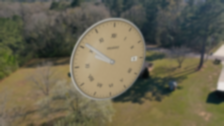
9:51
